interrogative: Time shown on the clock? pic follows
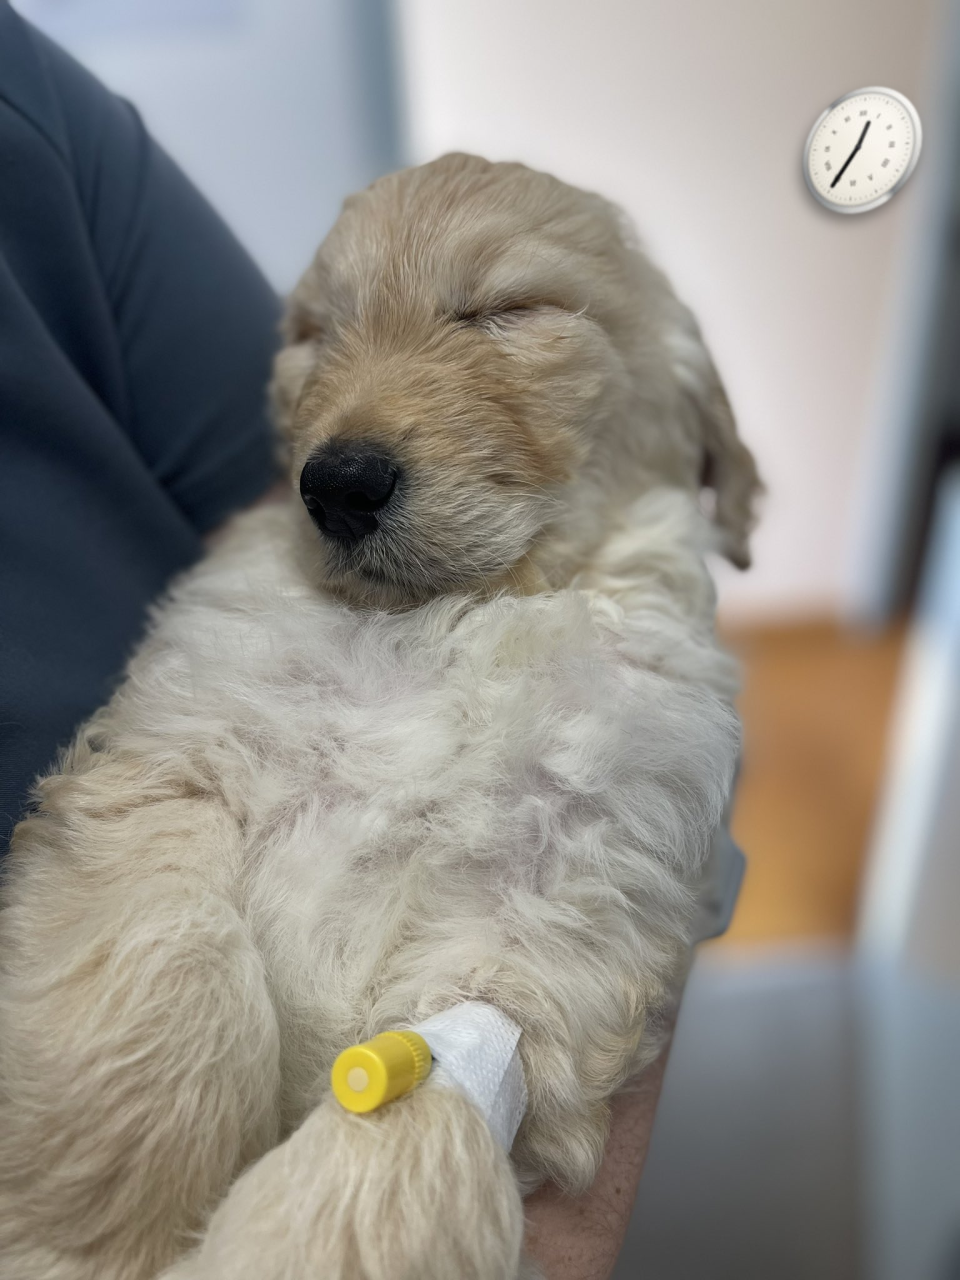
12:35
